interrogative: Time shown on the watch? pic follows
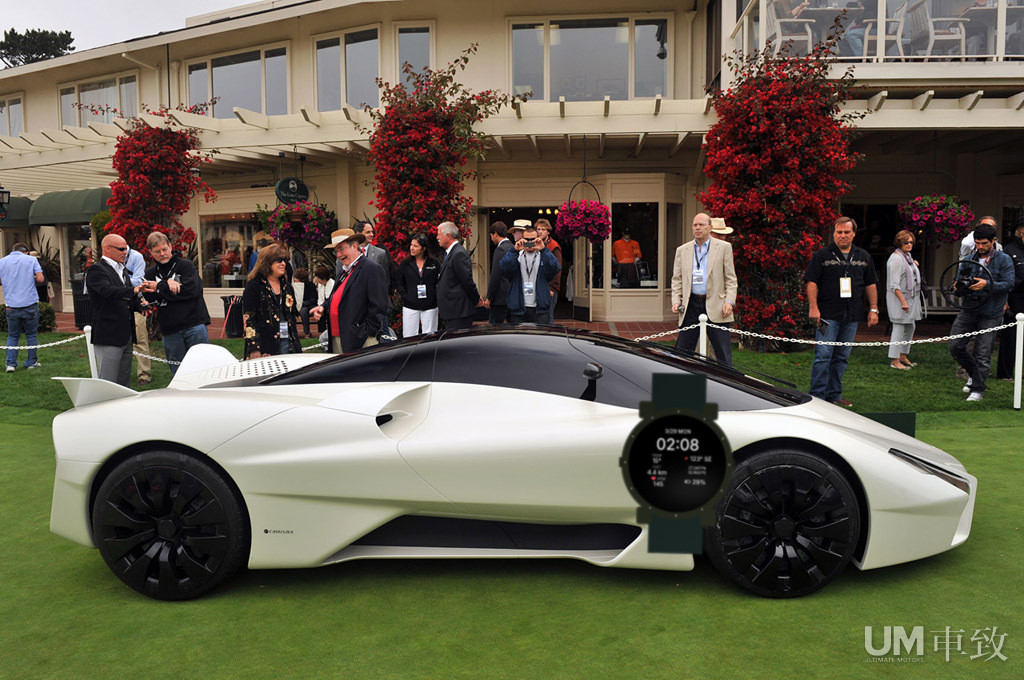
2:08
